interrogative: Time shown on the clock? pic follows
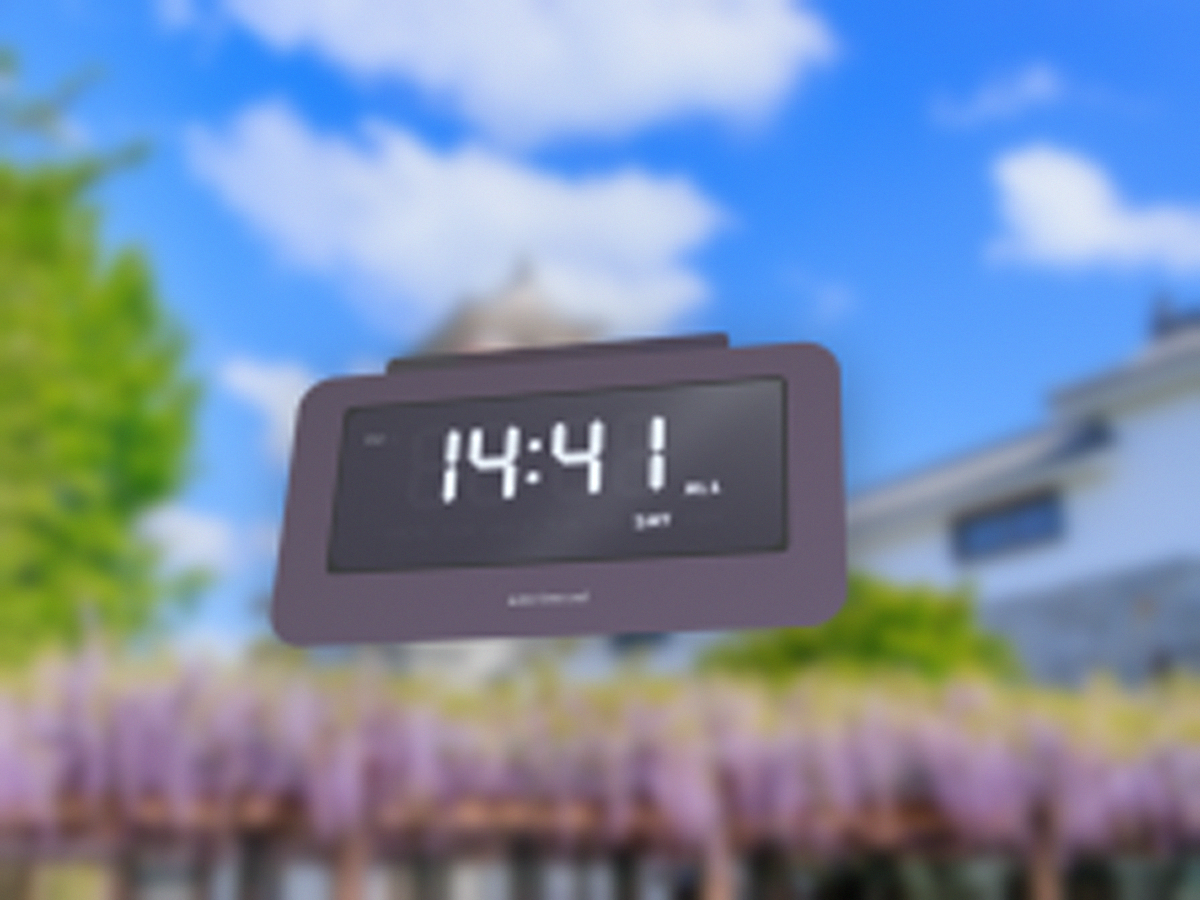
14:41
